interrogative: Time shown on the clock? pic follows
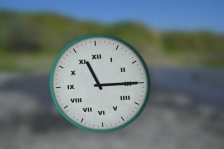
11:15
